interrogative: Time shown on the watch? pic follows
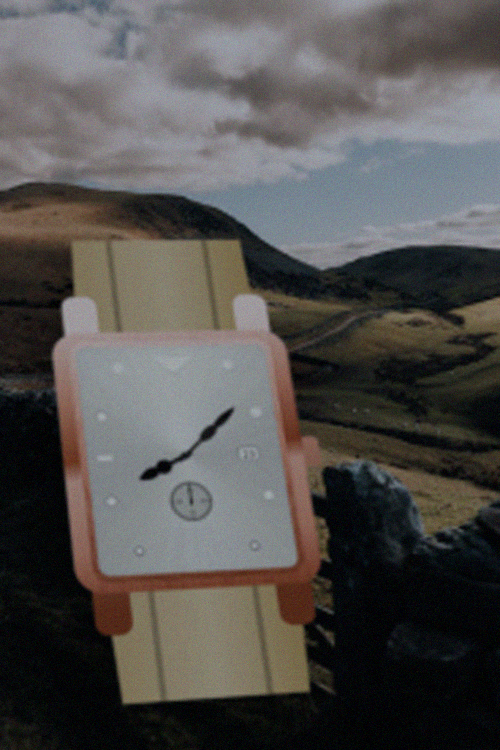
8:08
